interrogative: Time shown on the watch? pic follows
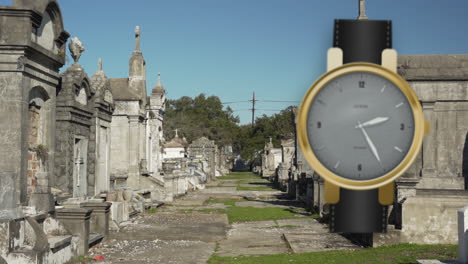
2:25
